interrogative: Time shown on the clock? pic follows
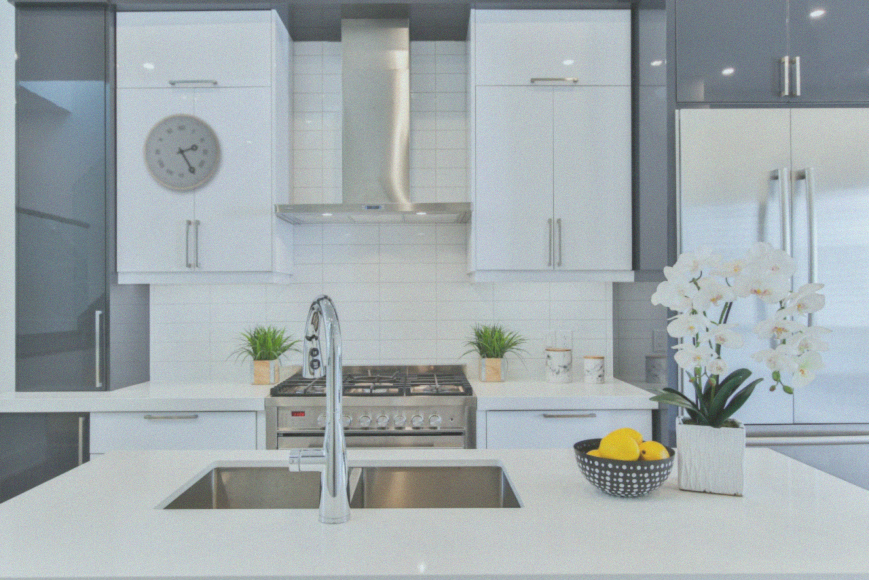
2:25
